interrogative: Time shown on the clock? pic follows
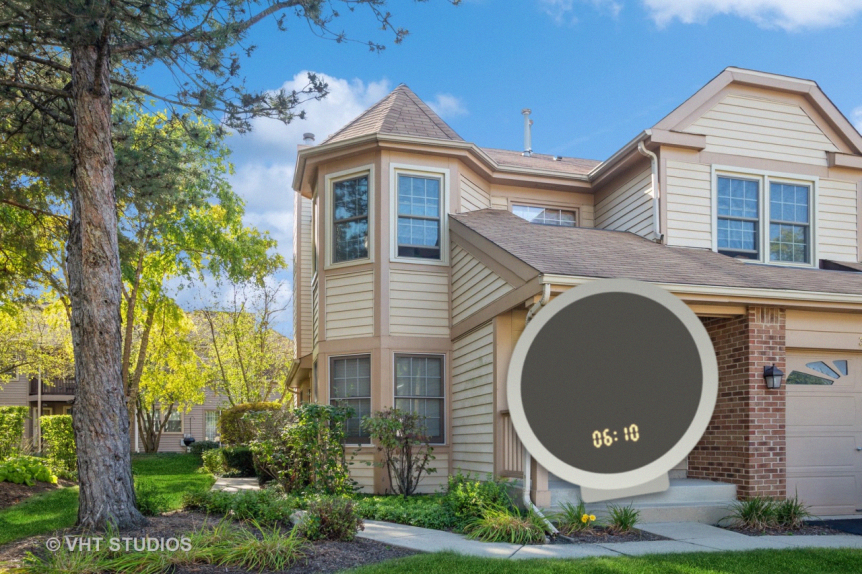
6:10
